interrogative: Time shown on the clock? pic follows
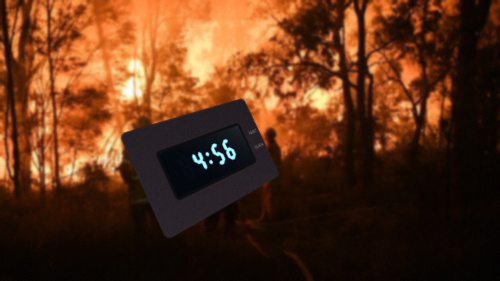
4:56
